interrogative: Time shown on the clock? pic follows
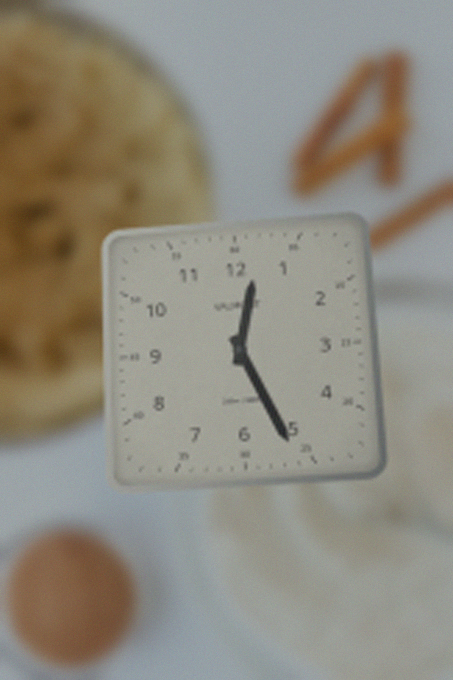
12:26
